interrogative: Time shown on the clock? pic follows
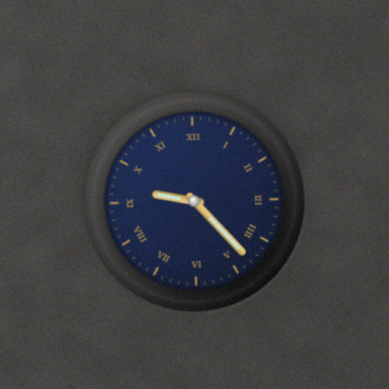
9:23
